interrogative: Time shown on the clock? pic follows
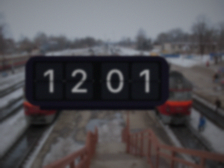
12:01
